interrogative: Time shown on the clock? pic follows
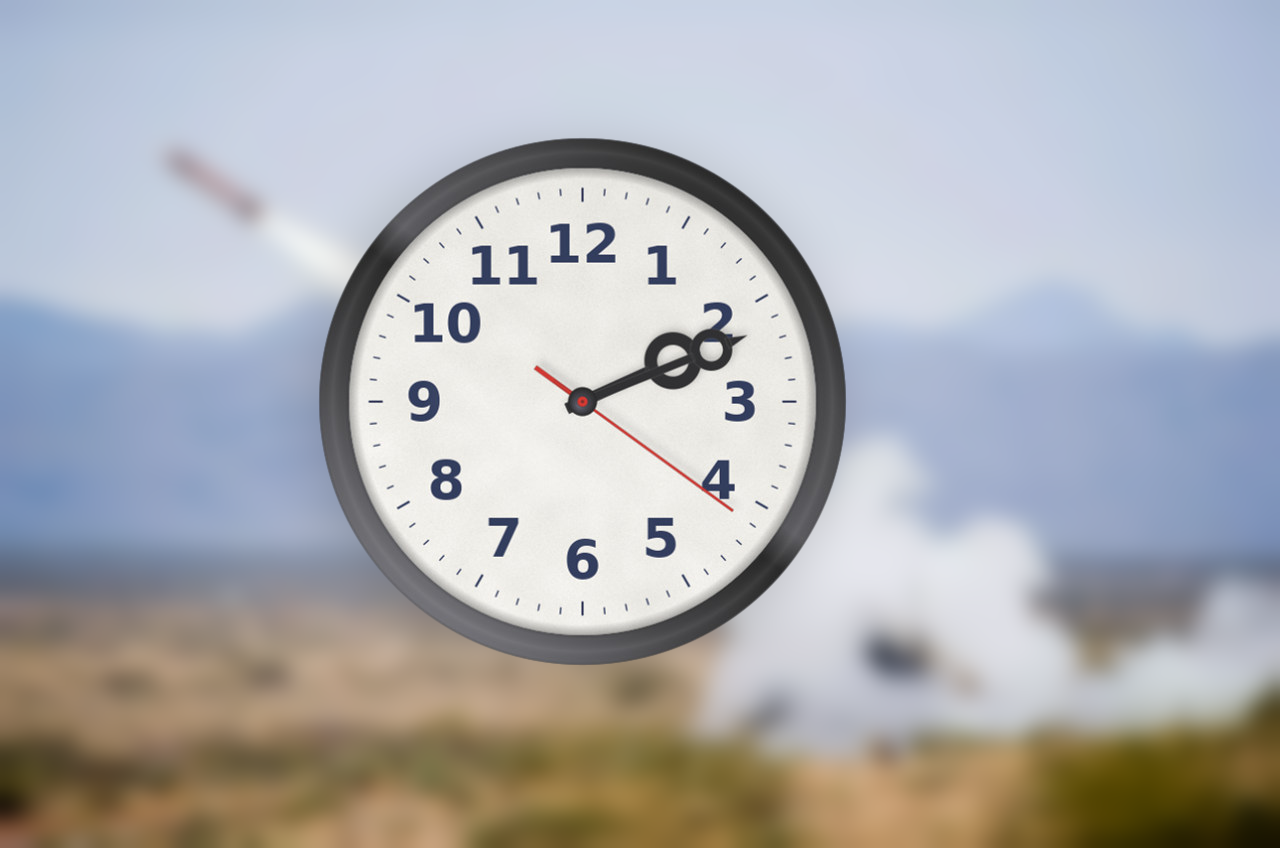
2:11:21
